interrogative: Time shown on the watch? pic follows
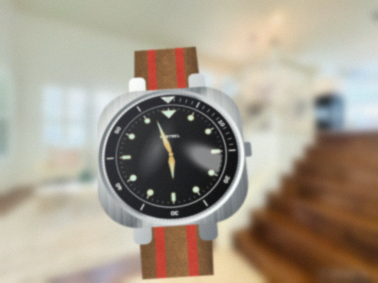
5:57
